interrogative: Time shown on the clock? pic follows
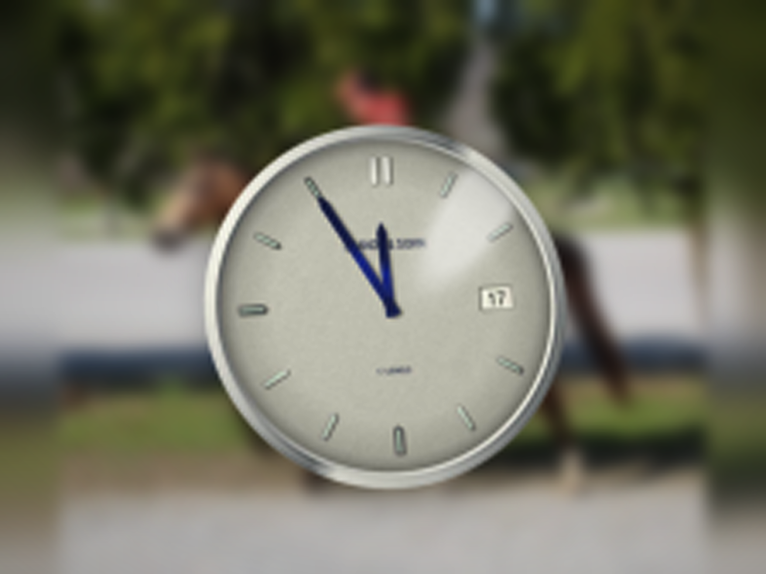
11:55
